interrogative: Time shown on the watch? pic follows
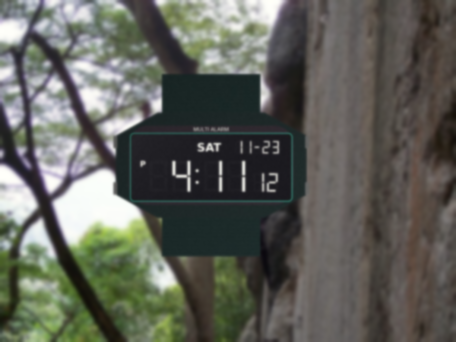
4:11:12
